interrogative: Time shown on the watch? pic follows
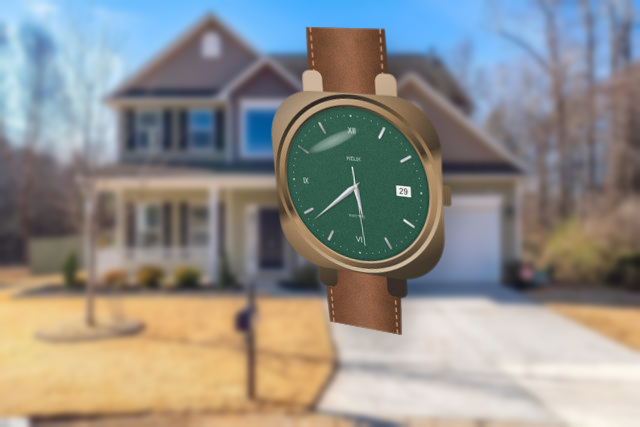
5:38:29
